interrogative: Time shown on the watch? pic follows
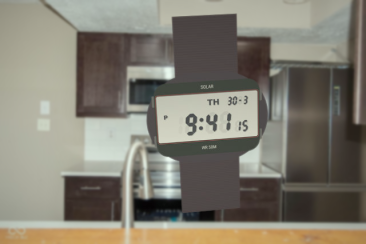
9:41:15
